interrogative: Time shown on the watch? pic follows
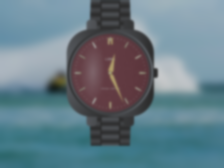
12:26
